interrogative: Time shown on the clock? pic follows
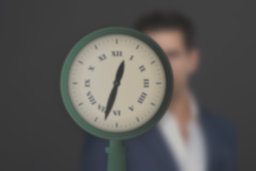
12:33
